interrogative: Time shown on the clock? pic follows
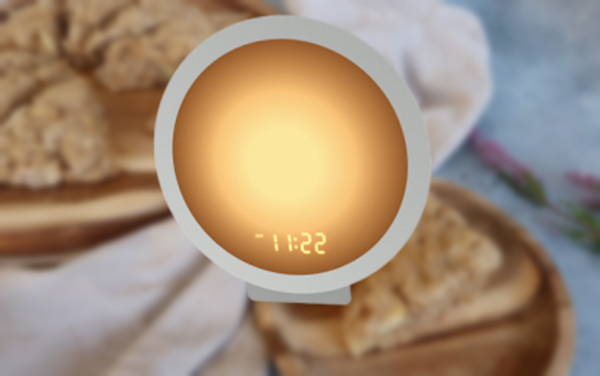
11:22
